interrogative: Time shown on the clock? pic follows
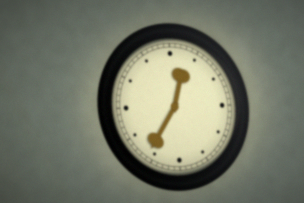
12:36
